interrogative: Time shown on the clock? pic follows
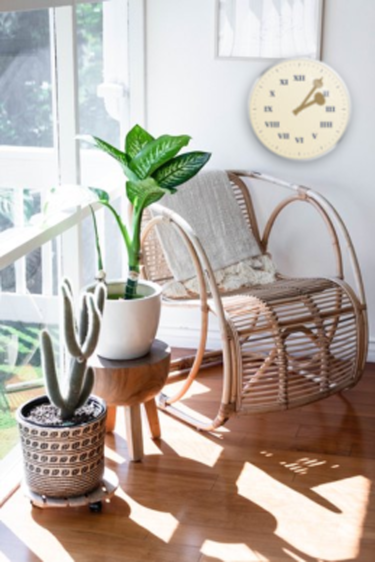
2:06
